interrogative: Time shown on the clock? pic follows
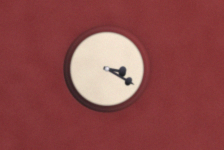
3:20
